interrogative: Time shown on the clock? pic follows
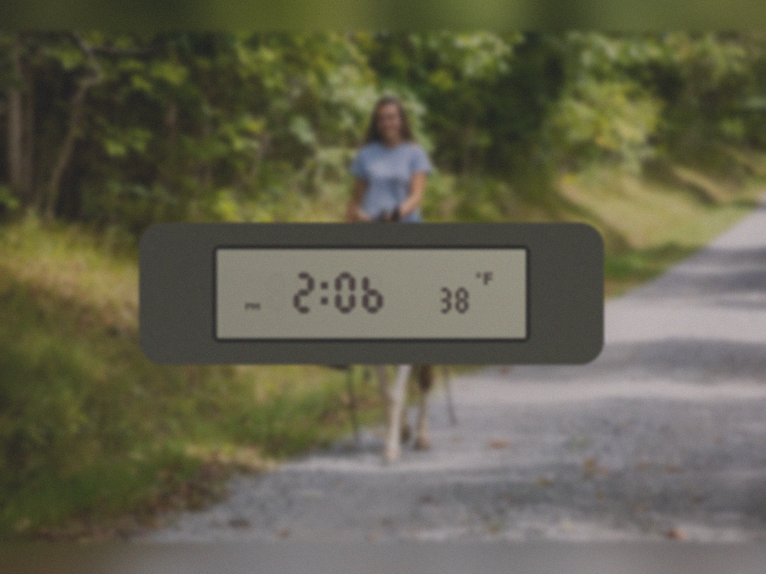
2:06
